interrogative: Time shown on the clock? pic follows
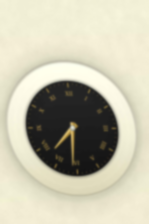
7:31
